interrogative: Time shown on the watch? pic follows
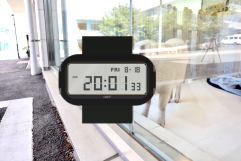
20:01:33
